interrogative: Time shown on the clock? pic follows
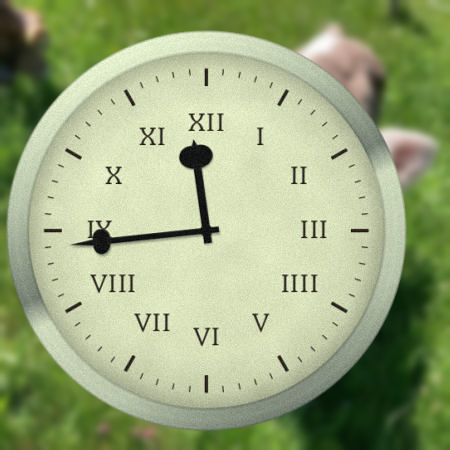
11:44
